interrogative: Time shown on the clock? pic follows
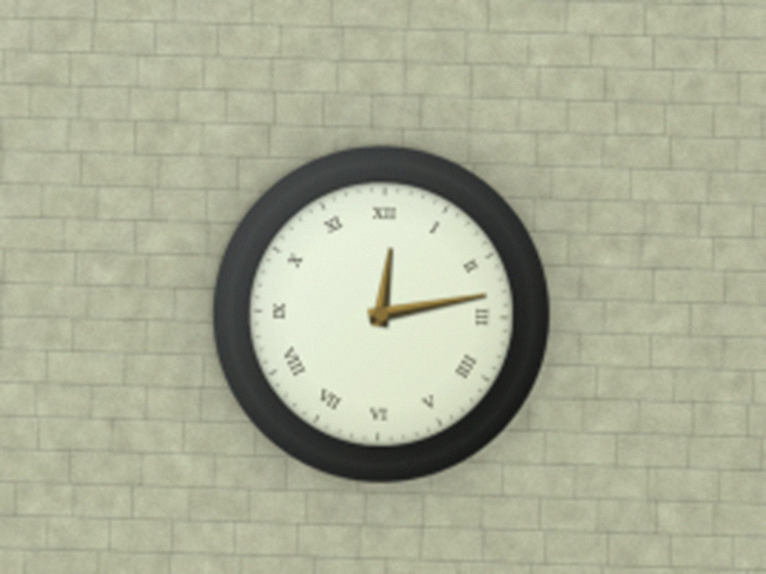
12:13
